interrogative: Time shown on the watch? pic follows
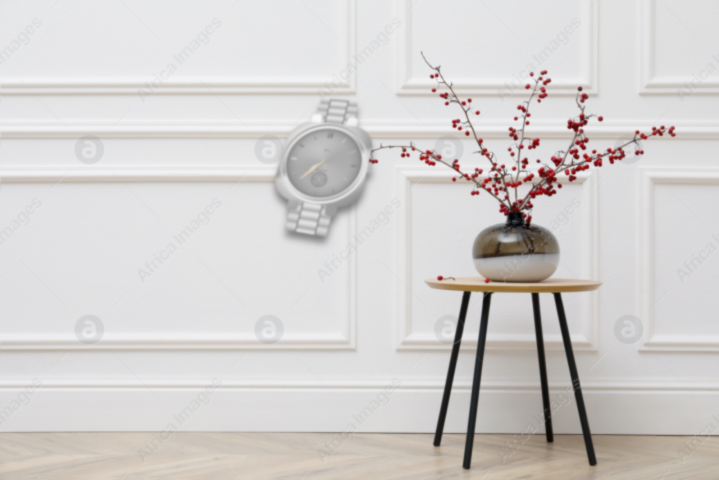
7:37
